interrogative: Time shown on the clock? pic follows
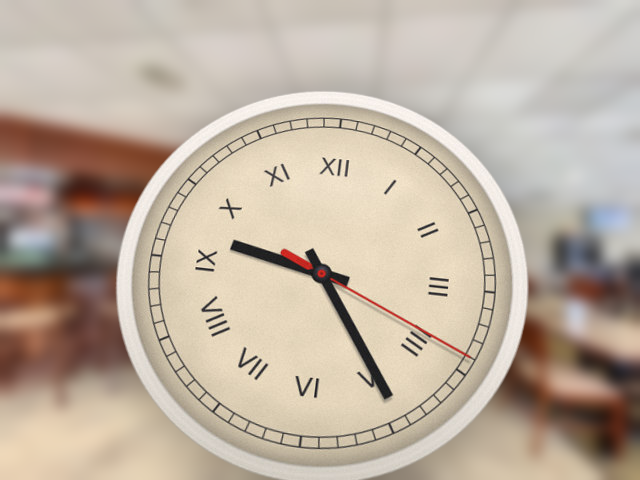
9:24:19
